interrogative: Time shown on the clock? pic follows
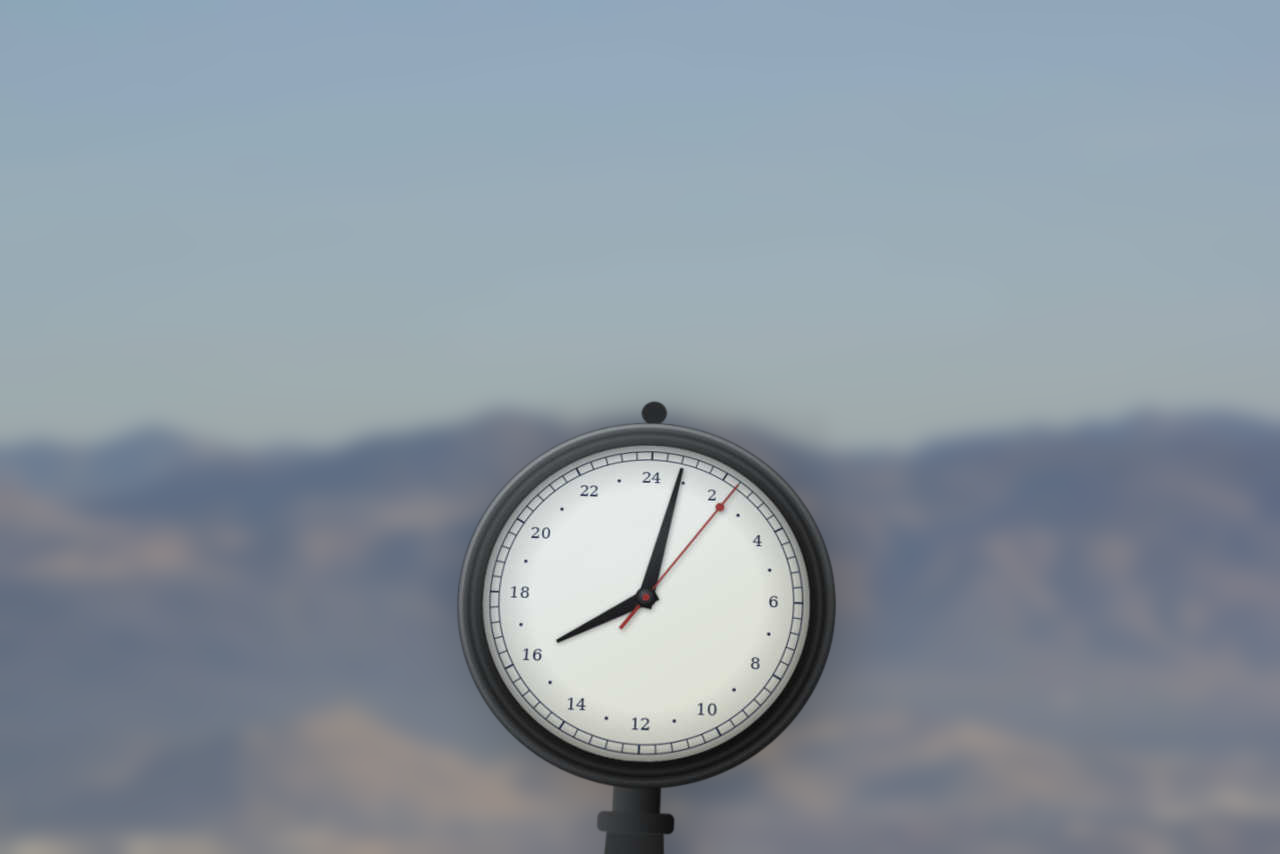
16:02:06
